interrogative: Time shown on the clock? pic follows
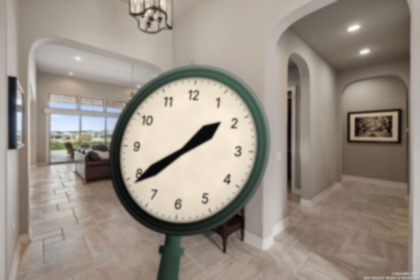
1:39
